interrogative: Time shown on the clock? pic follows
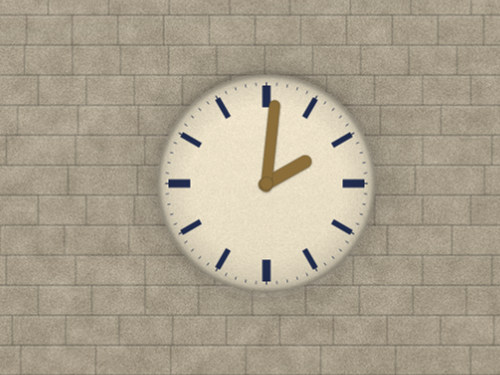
2:01
